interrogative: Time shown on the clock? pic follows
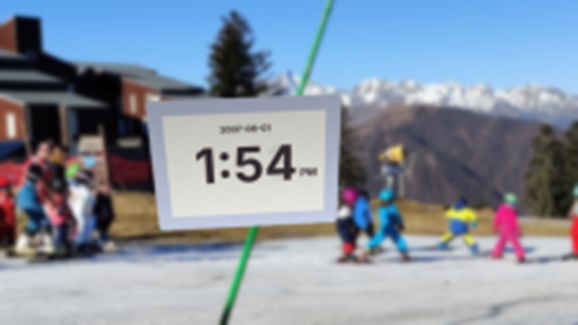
1:54
